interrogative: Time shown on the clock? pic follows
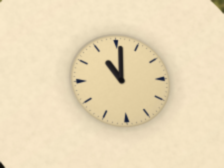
11:01
